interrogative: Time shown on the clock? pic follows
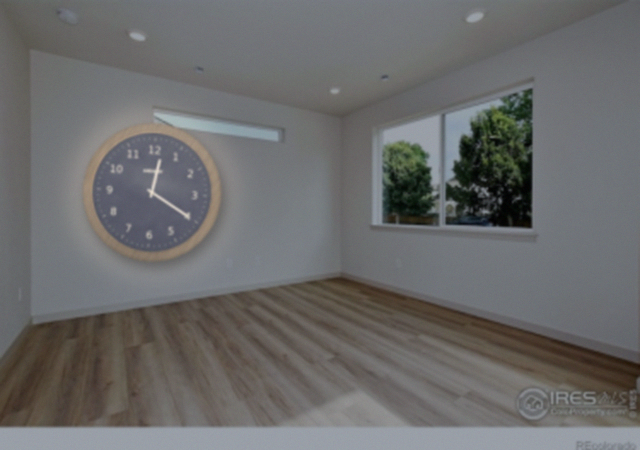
12:20
